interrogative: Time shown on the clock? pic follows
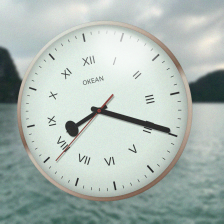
8:19:39
